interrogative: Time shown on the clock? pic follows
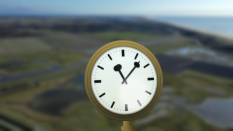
11:07
